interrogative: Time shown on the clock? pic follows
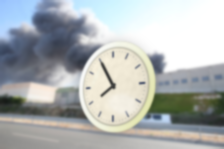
7:55
